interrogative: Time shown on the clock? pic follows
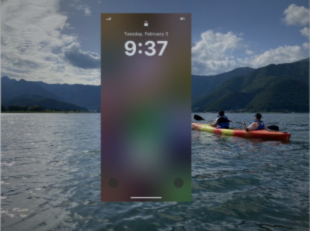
9:37
